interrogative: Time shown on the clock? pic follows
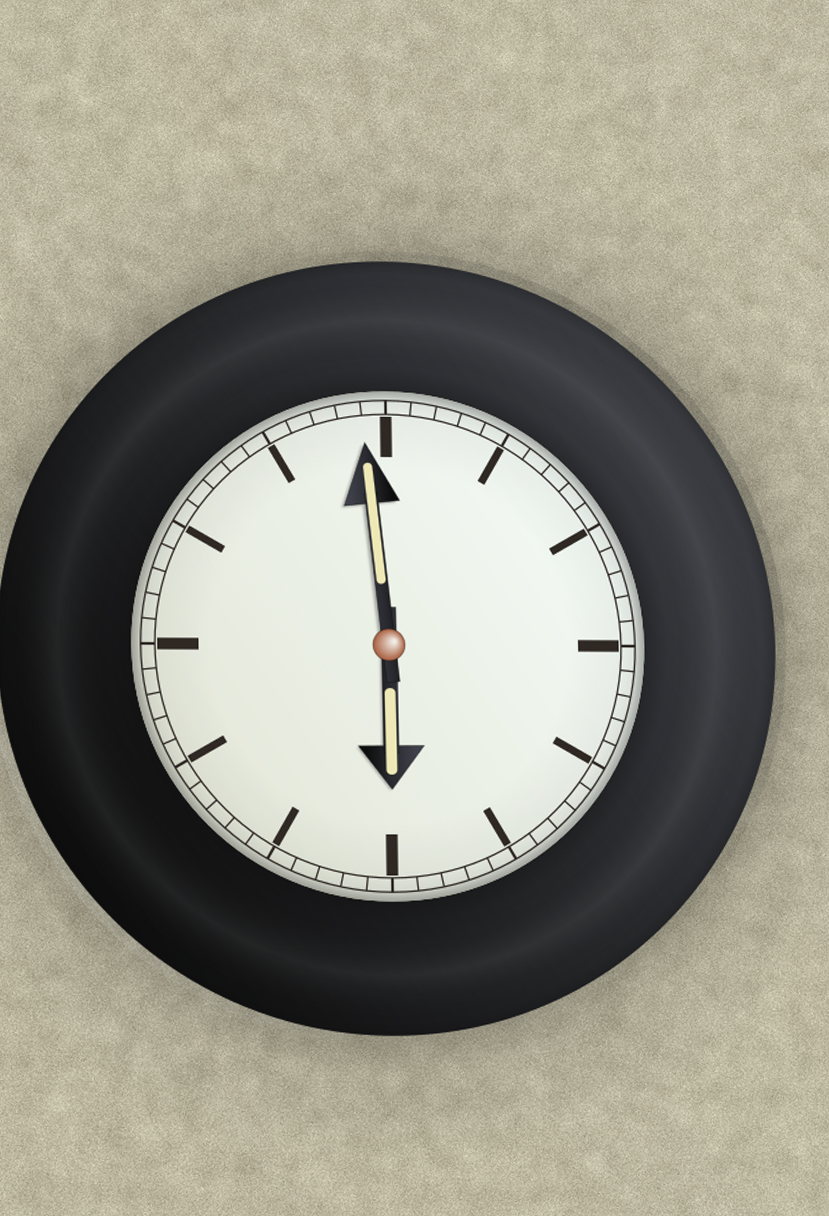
5:59
